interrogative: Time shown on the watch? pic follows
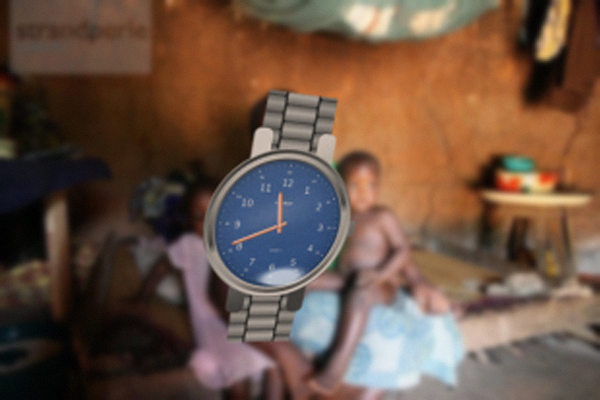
11:41
